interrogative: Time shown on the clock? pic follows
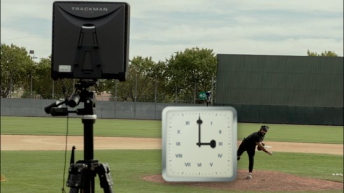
3:00
